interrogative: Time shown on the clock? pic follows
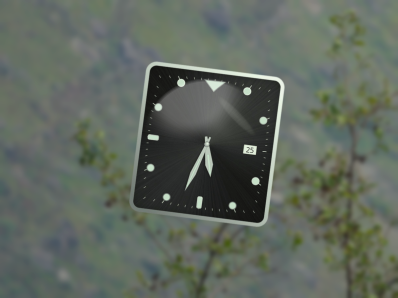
5:33
